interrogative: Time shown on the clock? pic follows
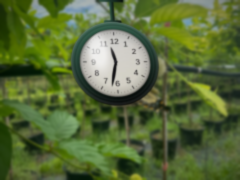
11:32
